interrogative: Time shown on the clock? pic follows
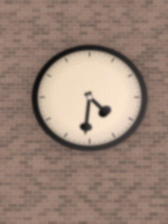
4:31
